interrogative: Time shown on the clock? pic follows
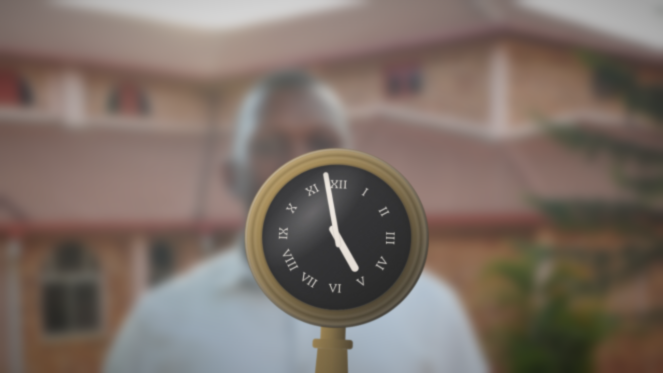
4:58
